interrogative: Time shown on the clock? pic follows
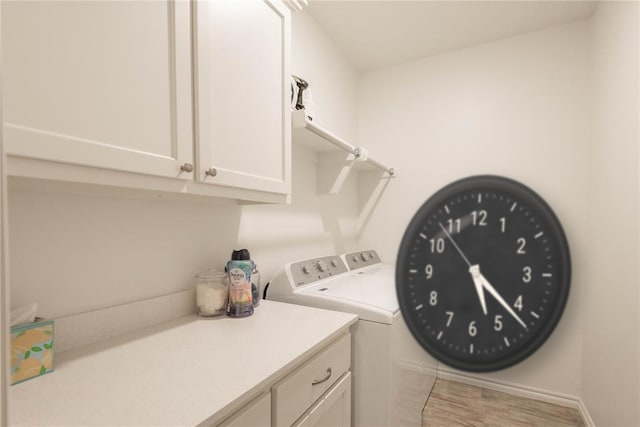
5:21:53
